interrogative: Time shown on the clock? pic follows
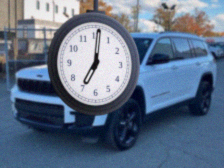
7:01
